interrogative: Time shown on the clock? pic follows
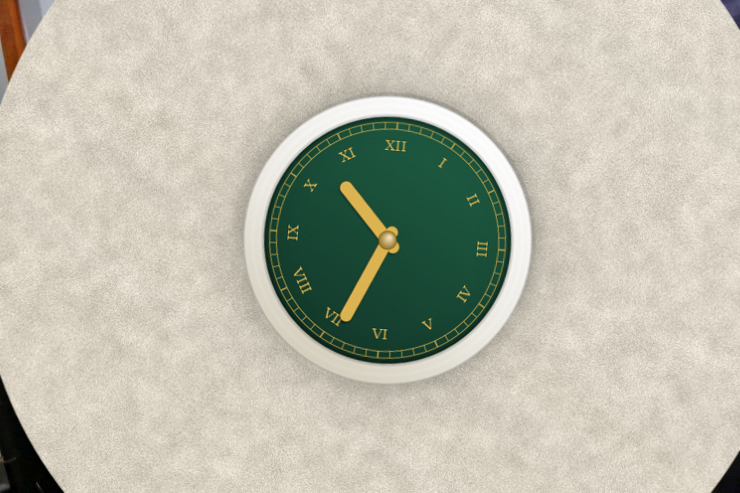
10:34
